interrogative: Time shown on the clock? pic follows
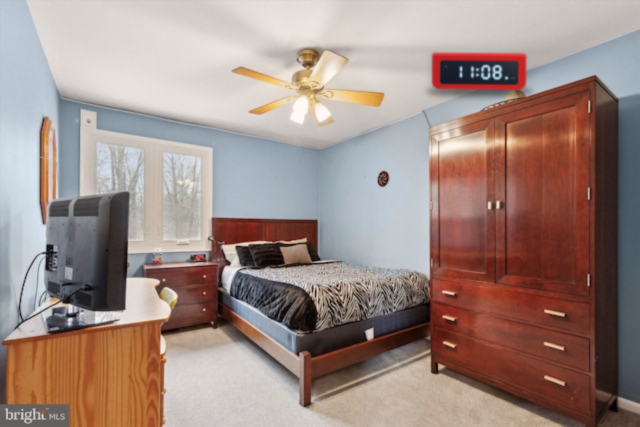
11:08
